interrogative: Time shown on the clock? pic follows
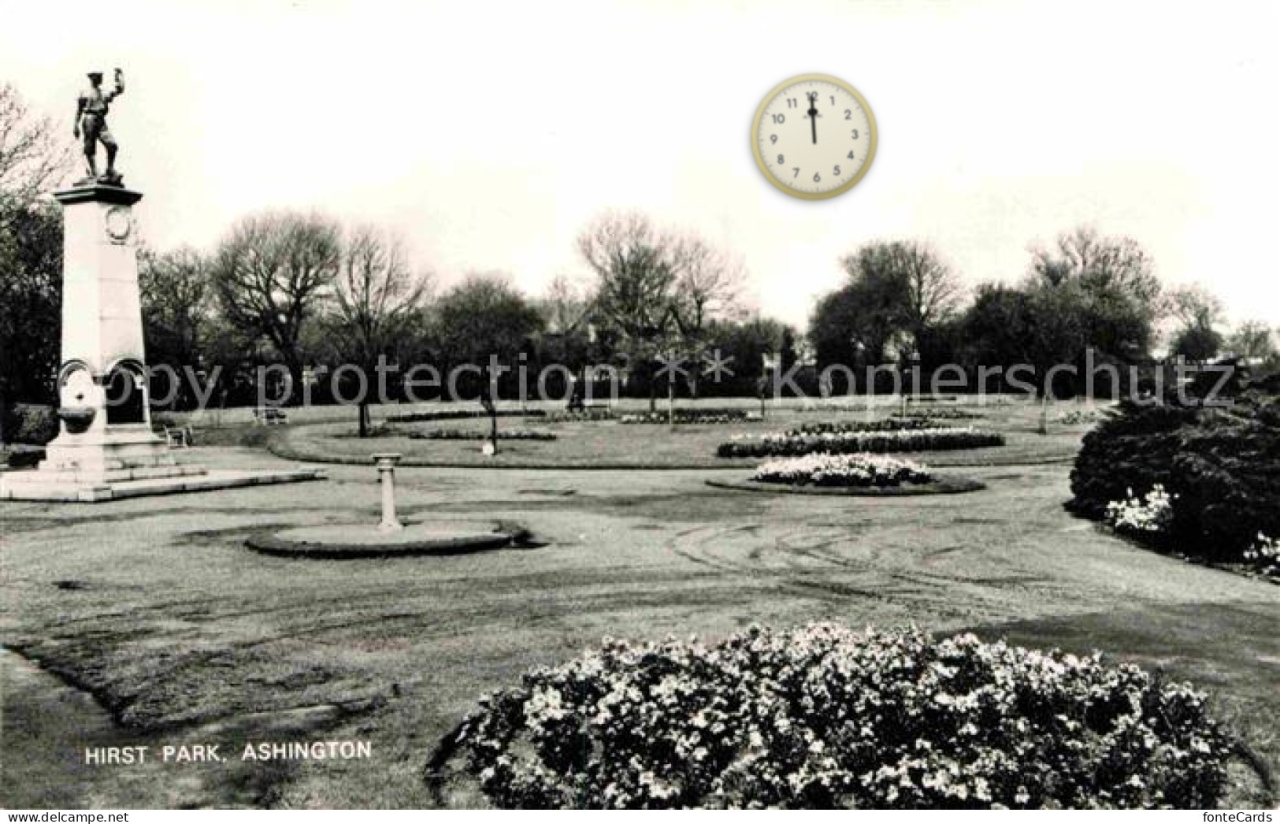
12:00
